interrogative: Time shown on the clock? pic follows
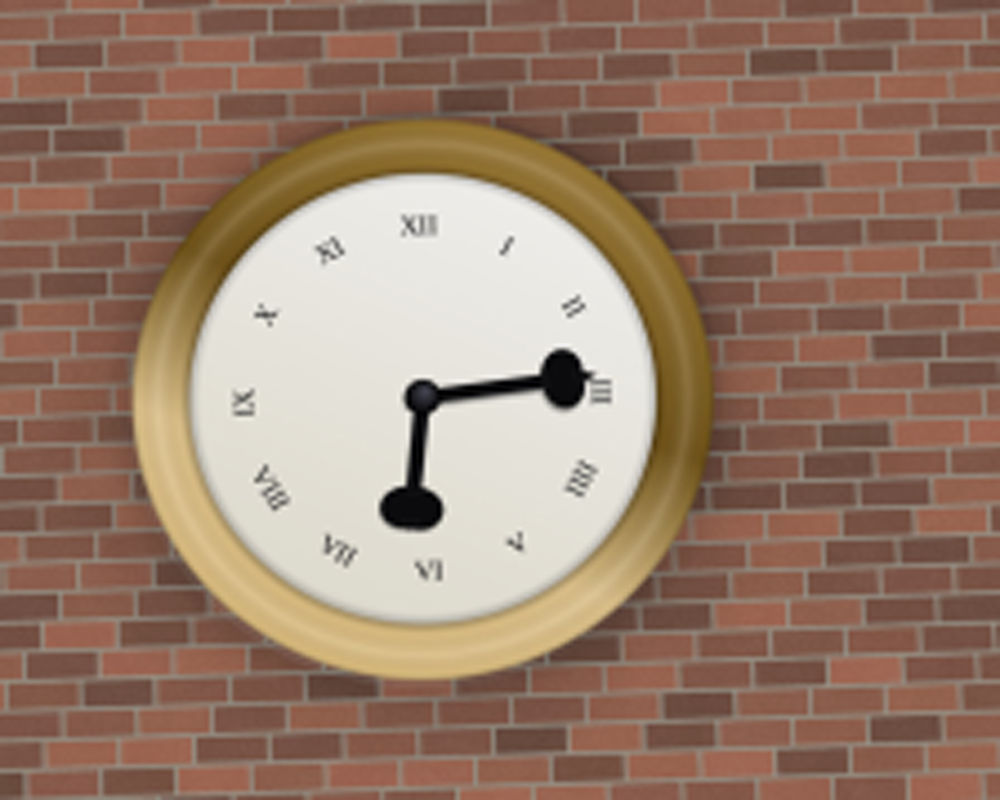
6:14
